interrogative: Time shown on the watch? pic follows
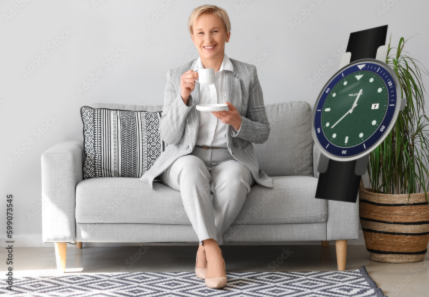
12:38
